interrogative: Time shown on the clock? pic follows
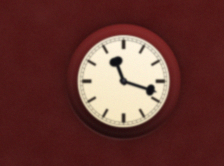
11:18
